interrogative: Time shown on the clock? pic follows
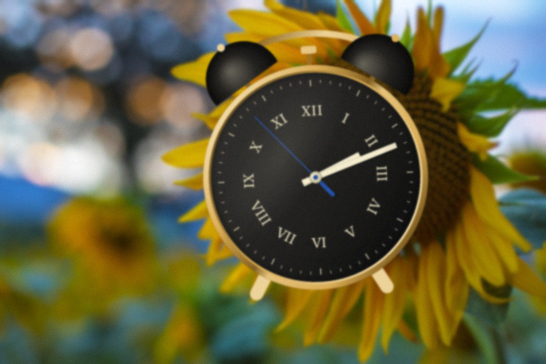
2:11:53
